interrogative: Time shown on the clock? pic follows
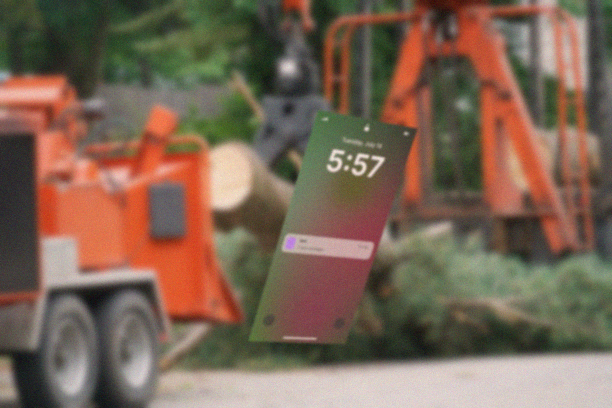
5:57
